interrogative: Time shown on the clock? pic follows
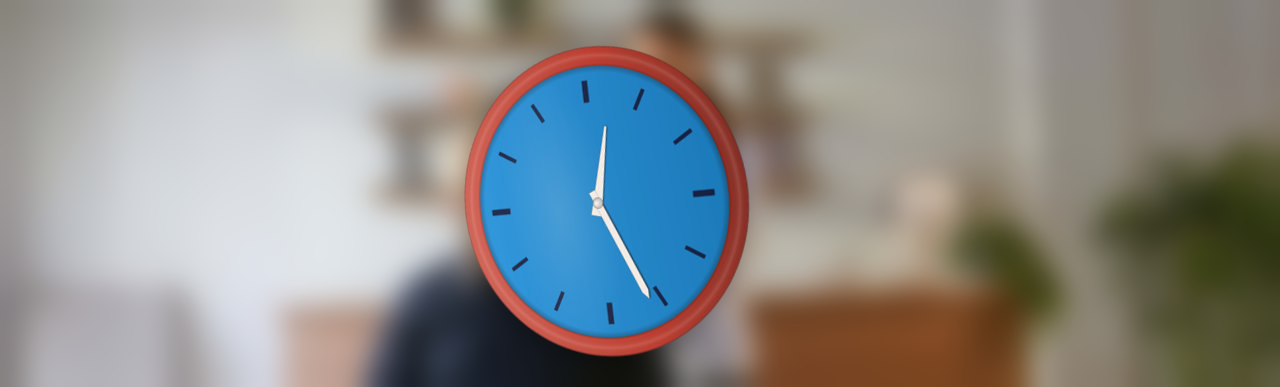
12:26
